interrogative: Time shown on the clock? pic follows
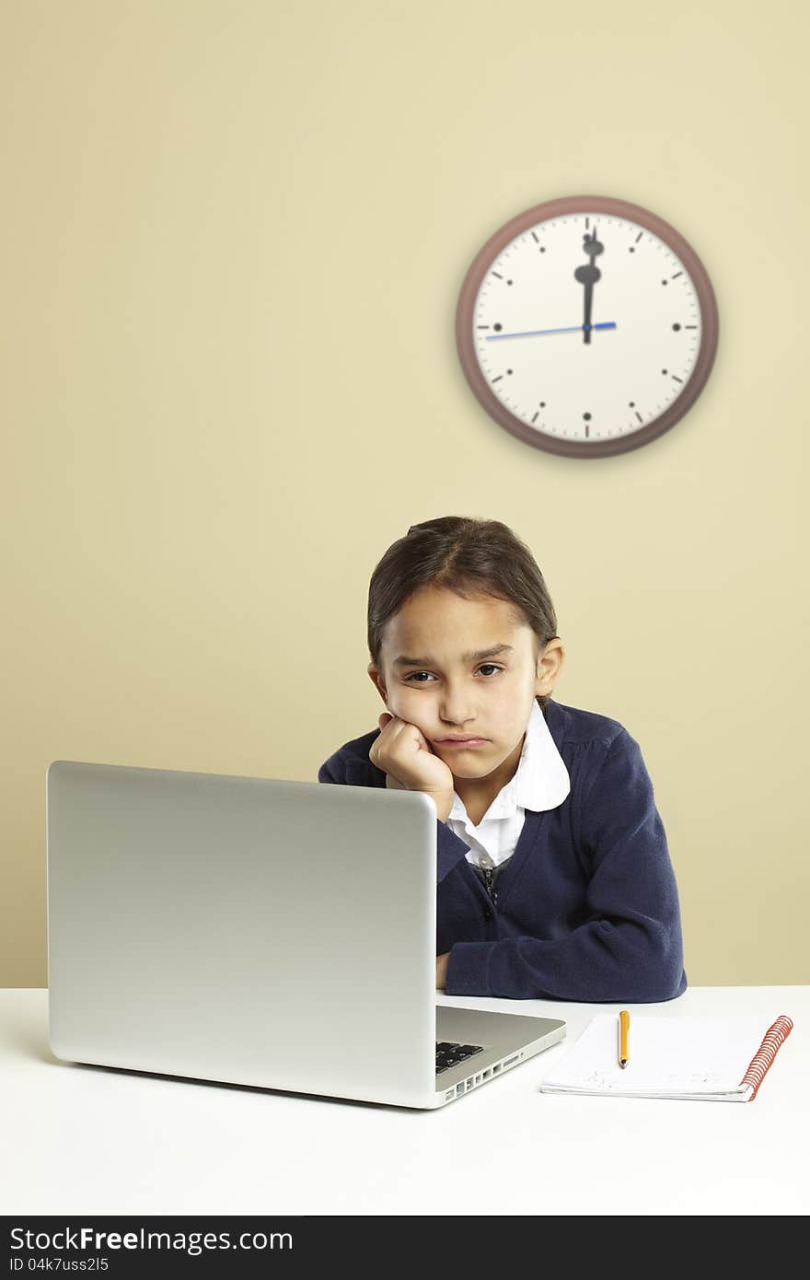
12:00:44
